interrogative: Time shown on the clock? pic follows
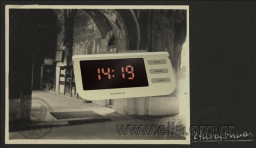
14:19
